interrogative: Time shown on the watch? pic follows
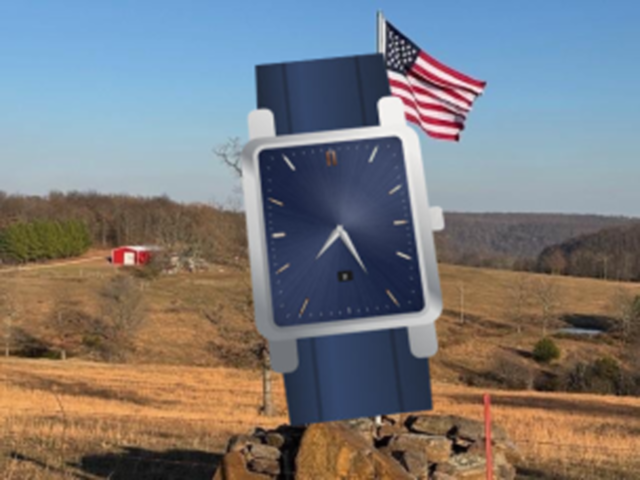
7:26
